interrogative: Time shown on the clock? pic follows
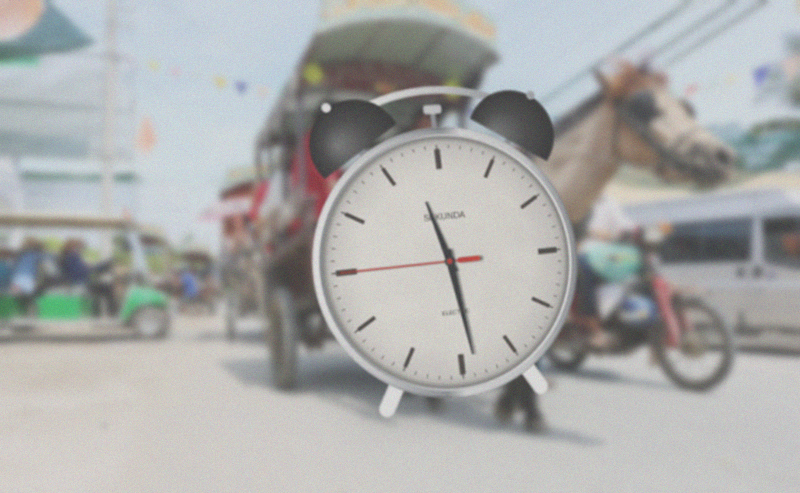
11:28:45
